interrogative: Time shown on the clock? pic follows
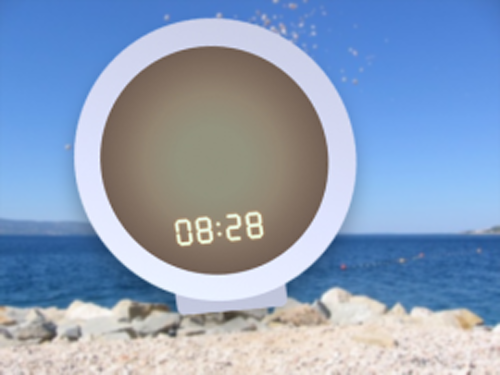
8:28
